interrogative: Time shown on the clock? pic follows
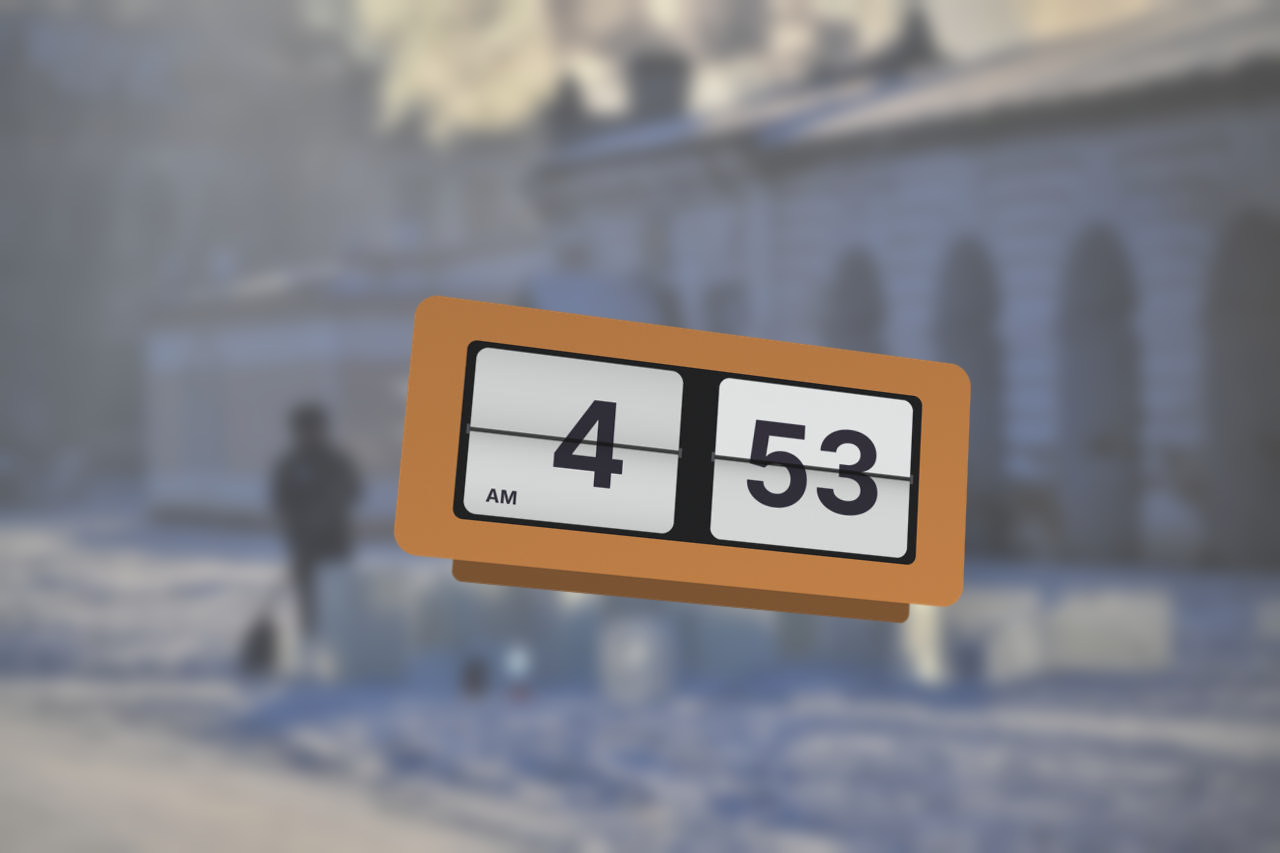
4:53
